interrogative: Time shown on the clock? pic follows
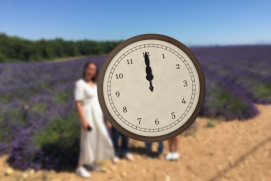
12:00
